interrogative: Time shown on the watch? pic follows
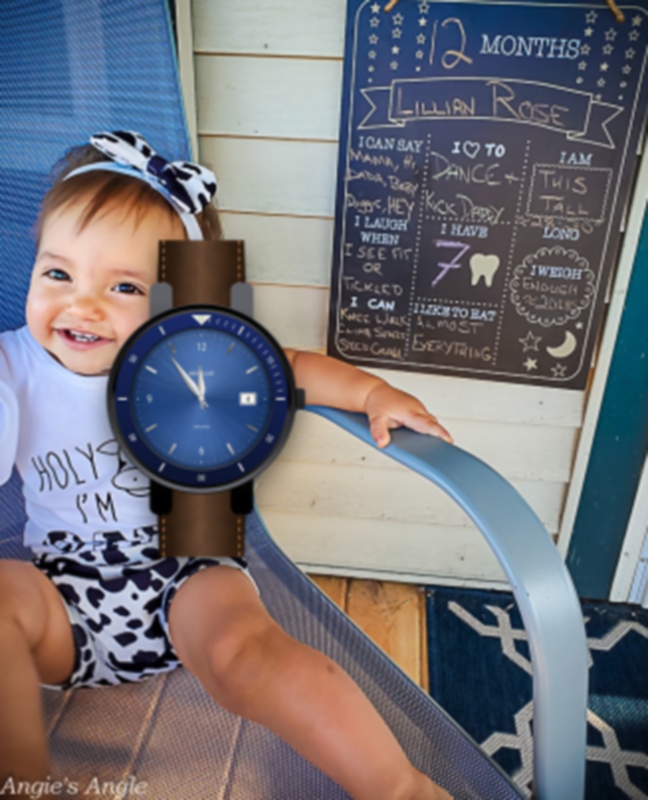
11:54
